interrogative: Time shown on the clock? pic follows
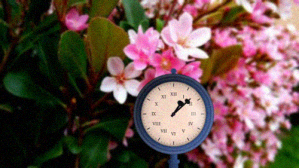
1:08
